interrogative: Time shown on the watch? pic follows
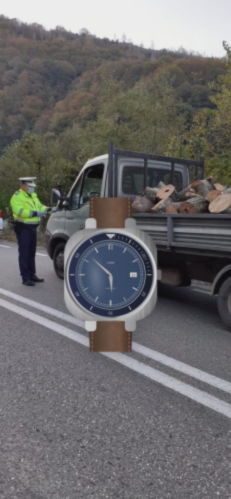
5:52
